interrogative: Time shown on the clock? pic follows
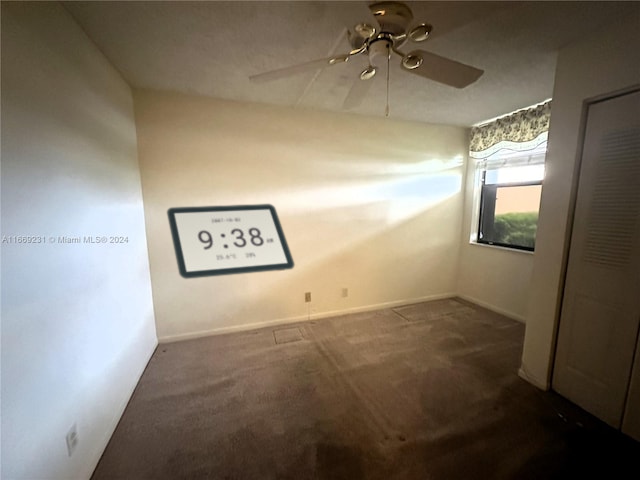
9:38
